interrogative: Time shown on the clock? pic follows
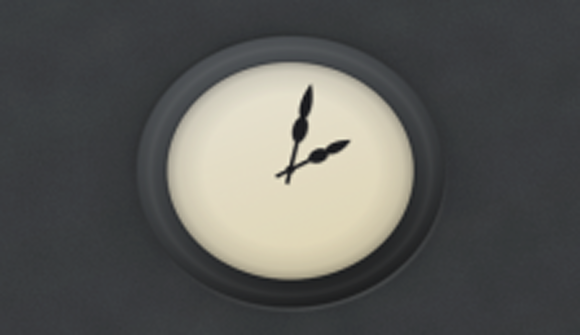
2:02
